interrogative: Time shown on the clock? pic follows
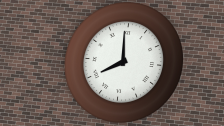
7:59
